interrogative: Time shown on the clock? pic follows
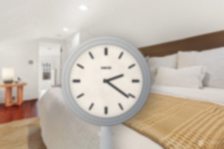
2:21
